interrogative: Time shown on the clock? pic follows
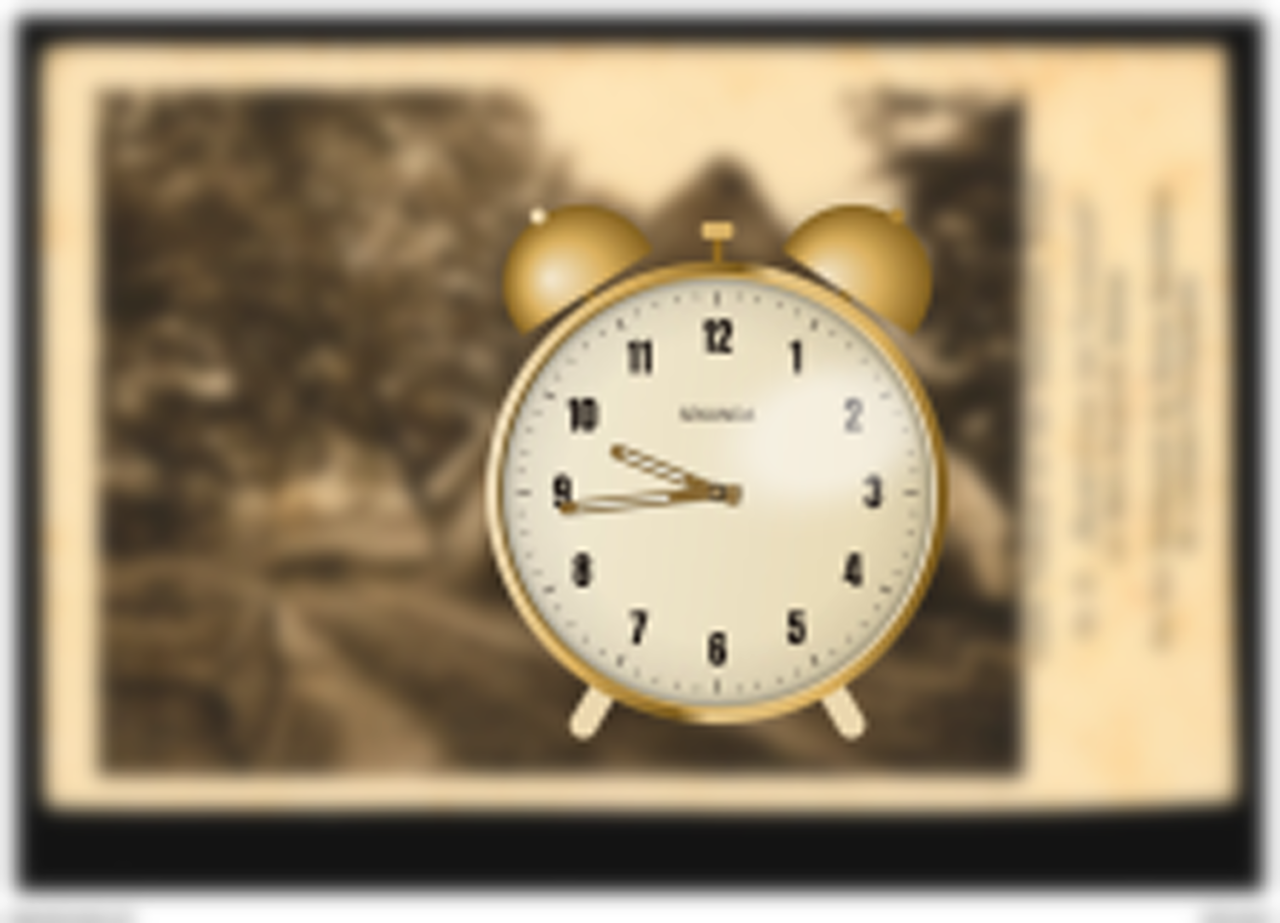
9:44
